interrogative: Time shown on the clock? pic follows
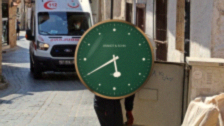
5:40
